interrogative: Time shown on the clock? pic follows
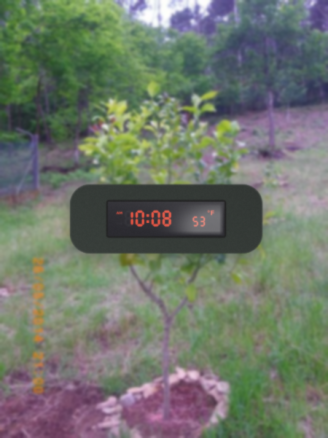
10:08
